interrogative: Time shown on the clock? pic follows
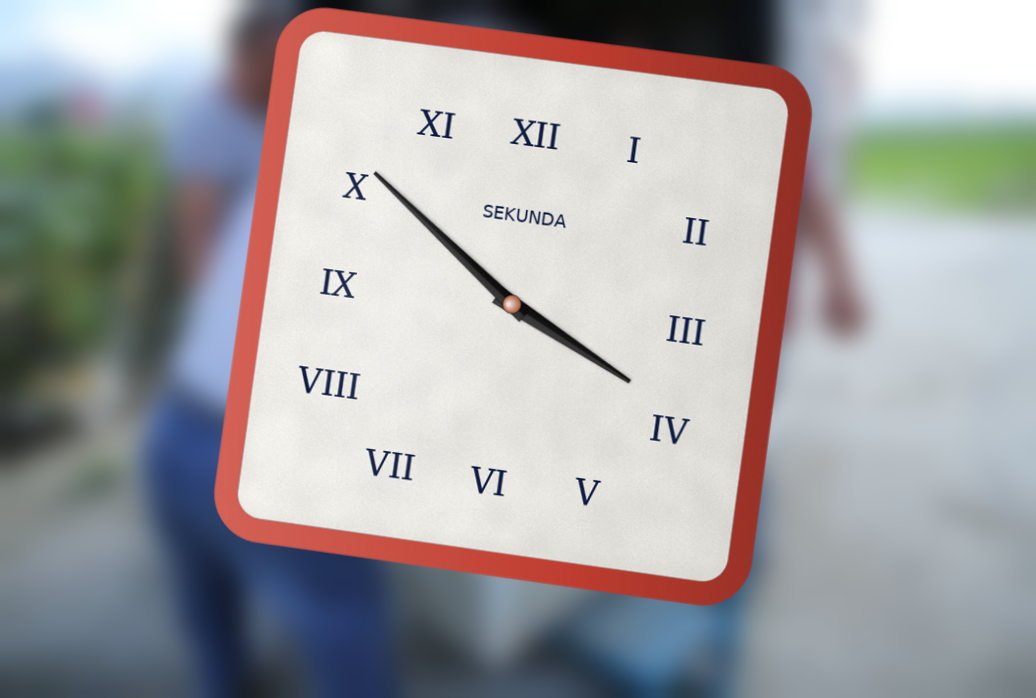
3:51
